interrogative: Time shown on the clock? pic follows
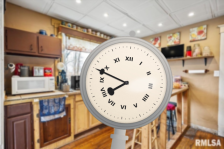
7:48
